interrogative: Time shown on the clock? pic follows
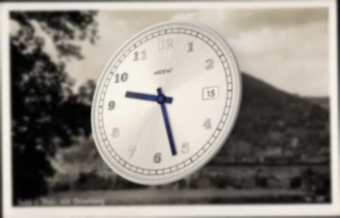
9:27
